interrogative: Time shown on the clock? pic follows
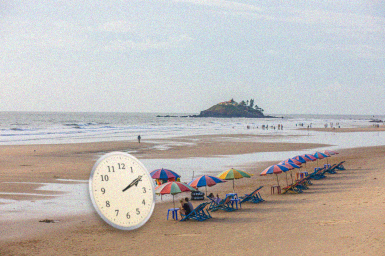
2:10
